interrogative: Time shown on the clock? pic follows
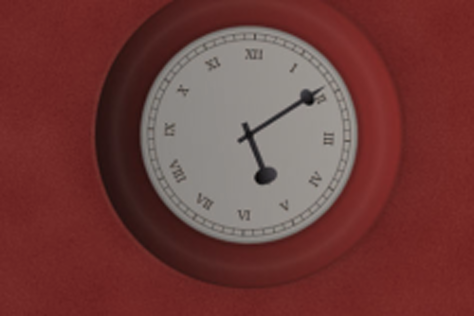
5:09
